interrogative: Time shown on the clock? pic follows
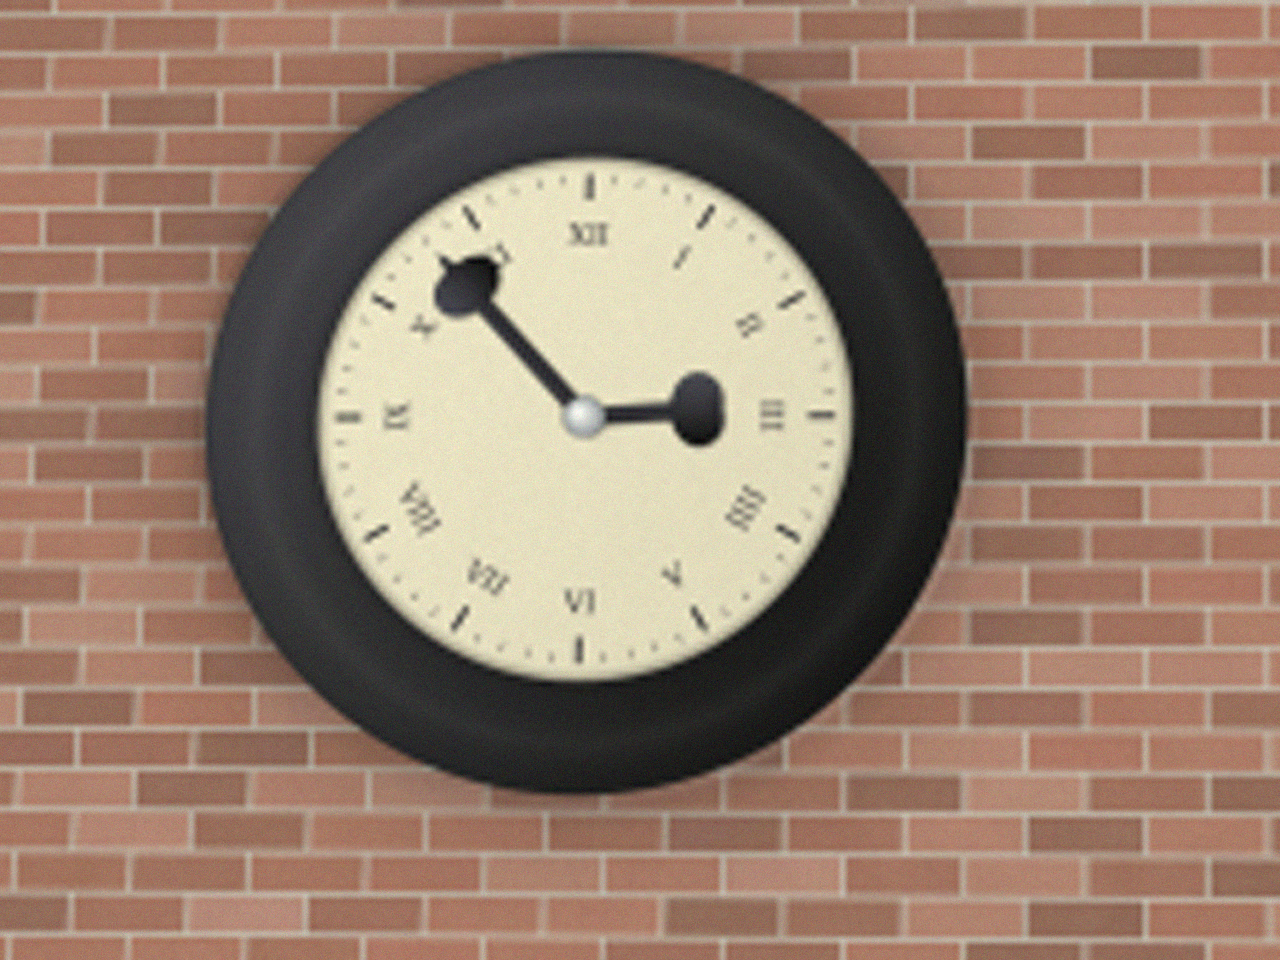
2:53
